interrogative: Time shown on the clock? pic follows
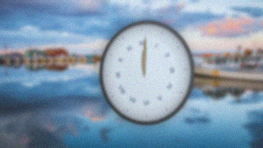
12:01
